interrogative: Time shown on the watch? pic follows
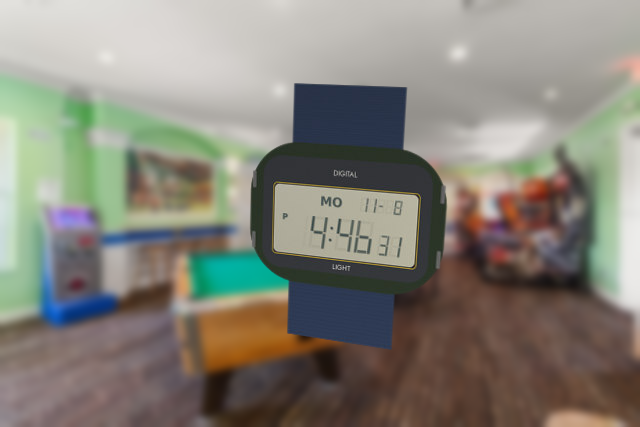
4:46:31
